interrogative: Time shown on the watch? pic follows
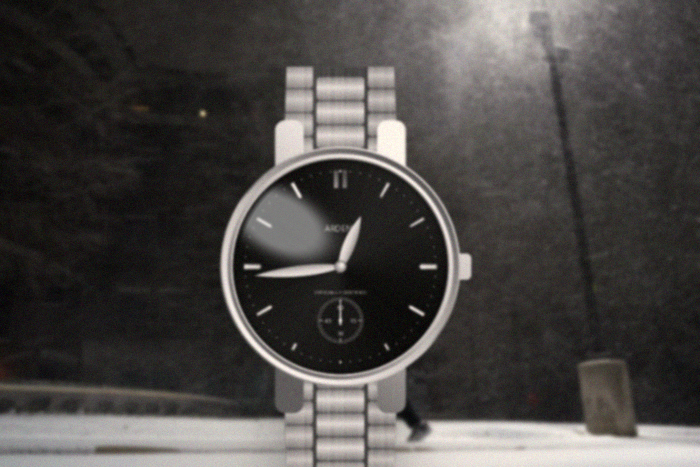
12:44
